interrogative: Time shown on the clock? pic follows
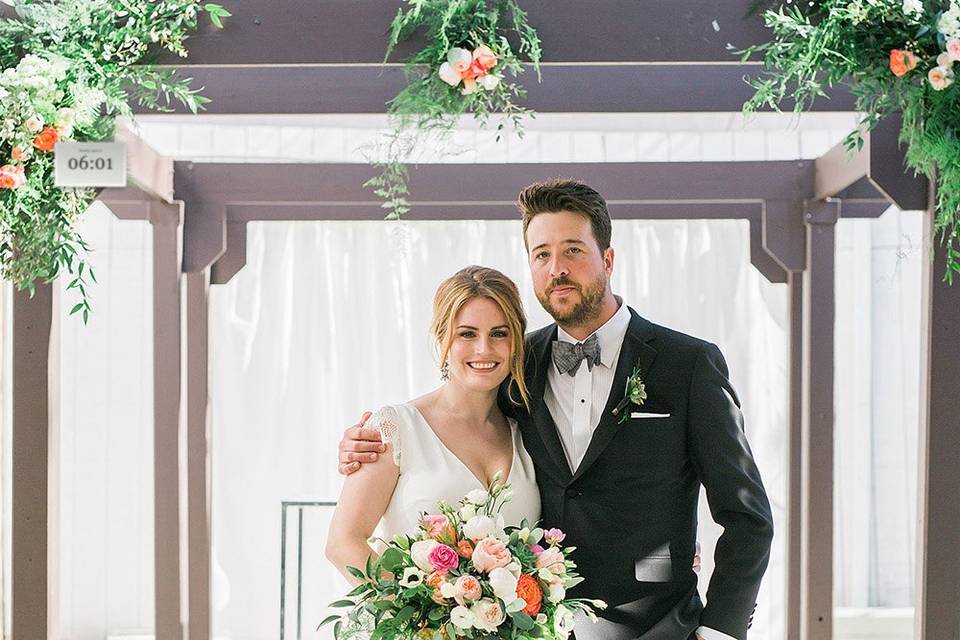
6:01
